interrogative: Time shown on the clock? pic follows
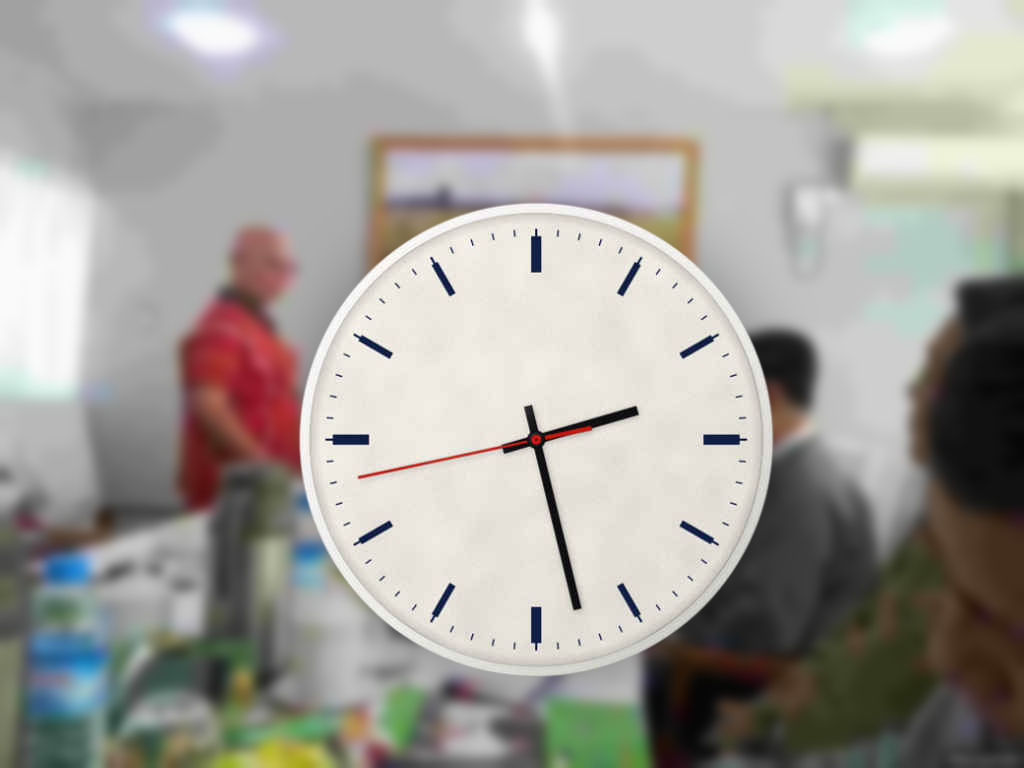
2:27:43
